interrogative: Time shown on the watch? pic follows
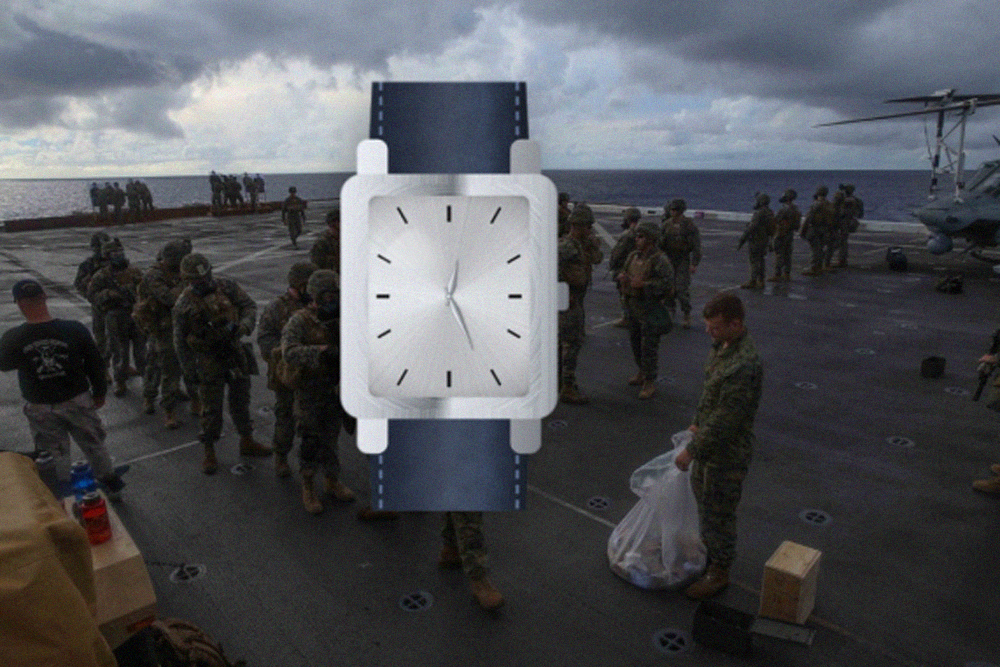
12:26
